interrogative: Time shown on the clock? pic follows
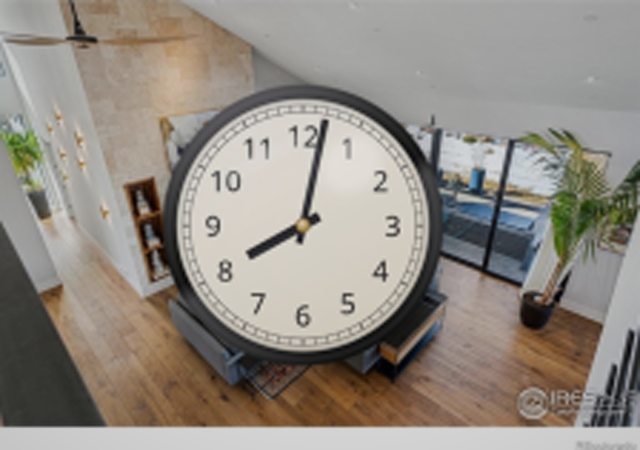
8:02
